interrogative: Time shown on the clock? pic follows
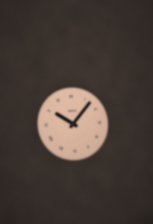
10:07
